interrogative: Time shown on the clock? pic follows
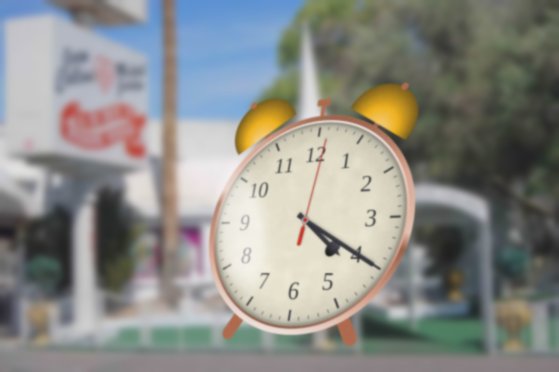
4:20:01
